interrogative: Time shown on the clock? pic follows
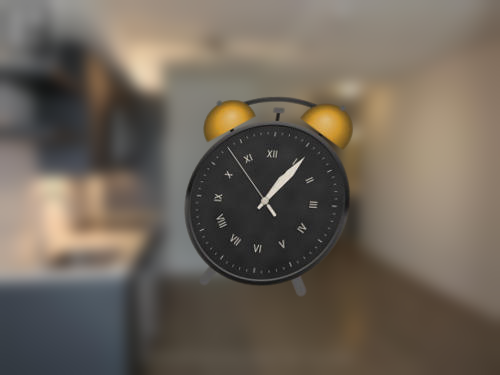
1:05:53
